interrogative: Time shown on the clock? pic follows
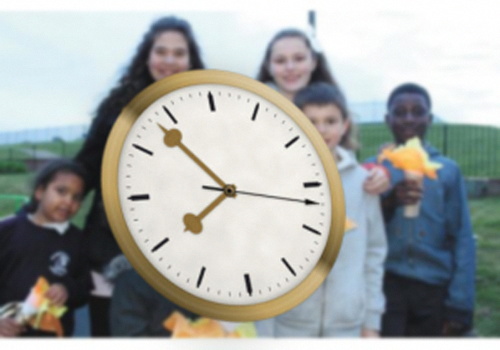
7:53:17
